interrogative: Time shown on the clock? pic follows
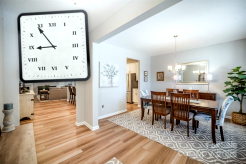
8:54
